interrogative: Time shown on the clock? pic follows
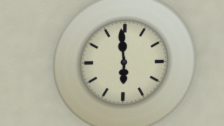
5:59
